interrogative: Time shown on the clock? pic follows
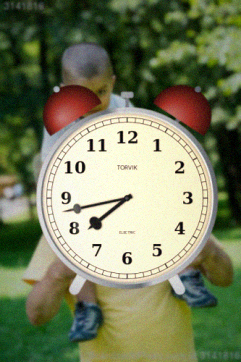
7:43
